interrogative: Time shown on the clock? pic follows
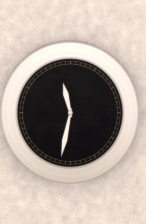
11:32
